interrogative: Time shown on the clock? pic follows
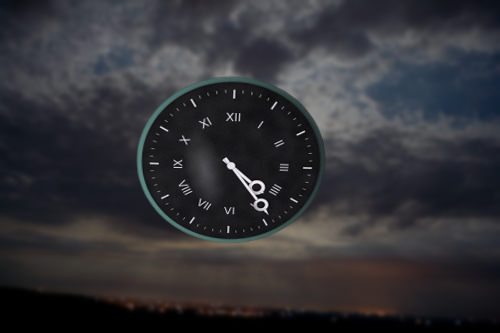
4:24
